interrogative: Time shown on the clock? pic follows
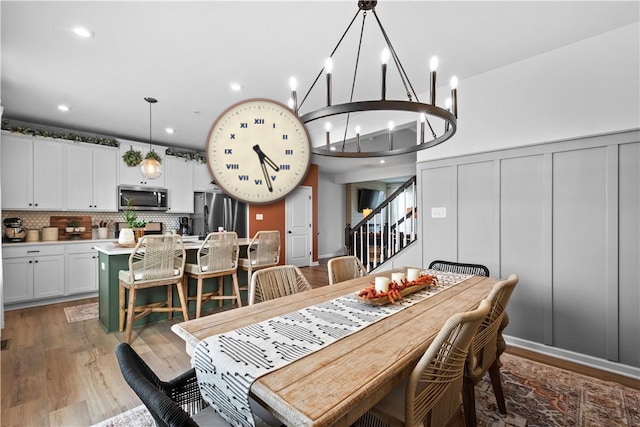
4:27
